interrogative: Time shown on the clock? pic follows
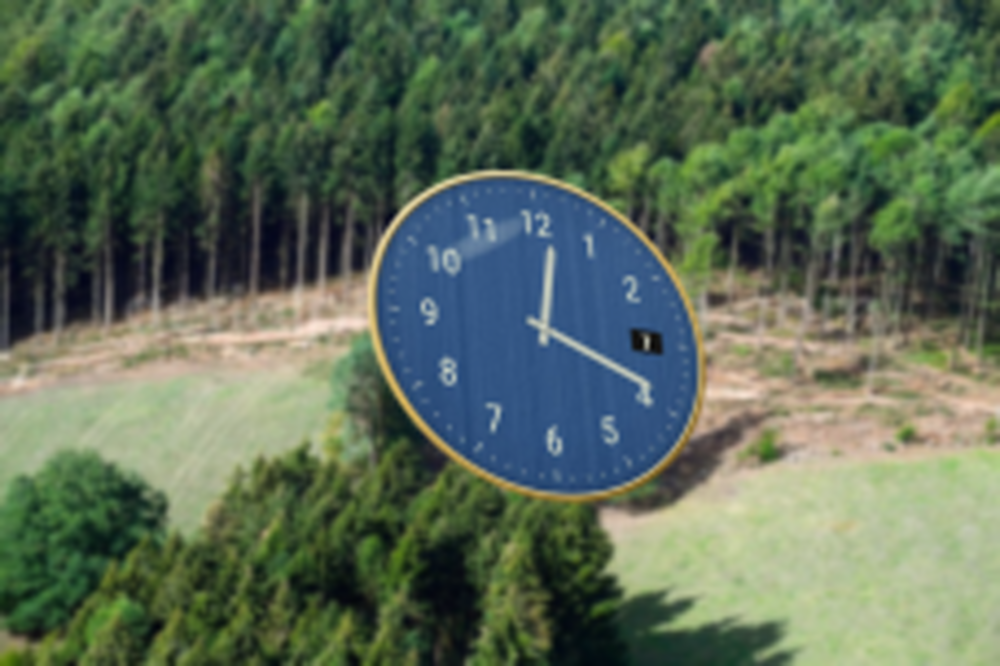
12:19
